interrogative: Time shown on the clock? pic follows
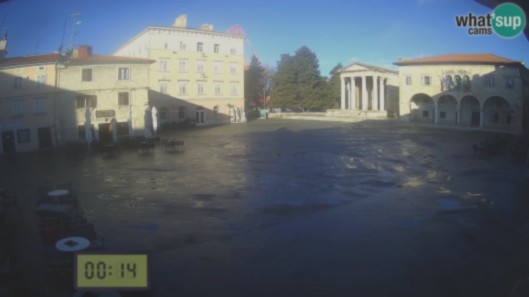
0:14
